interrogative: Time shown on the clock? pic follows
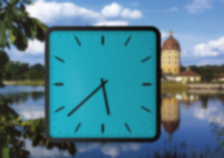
5:38
